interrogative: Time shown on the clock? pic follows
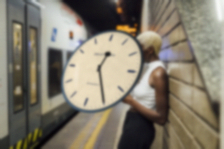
12:25
